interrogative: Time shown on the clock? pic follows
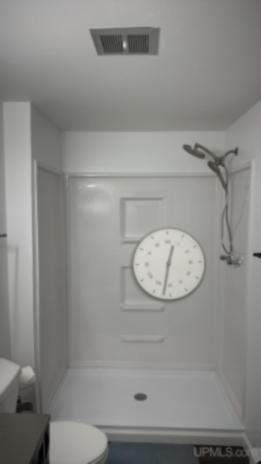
12:32
